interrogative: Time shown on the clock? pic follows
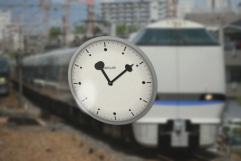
11:09
